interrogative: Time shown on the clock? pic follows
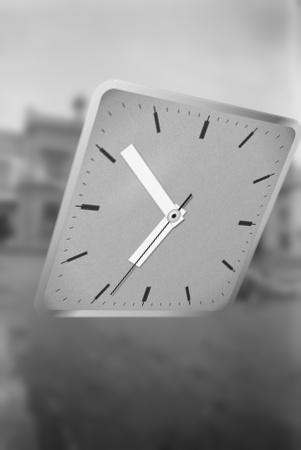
6:51:34
